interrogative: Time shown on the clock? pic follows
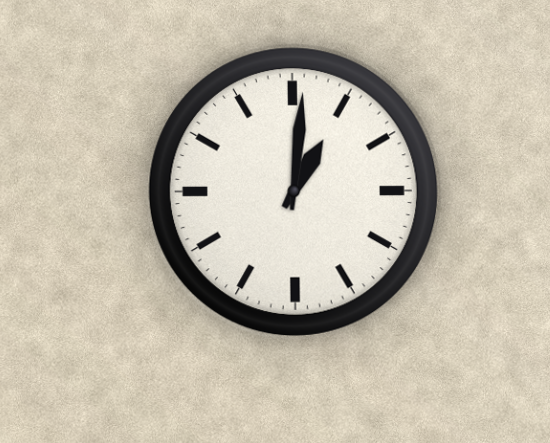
1:01
